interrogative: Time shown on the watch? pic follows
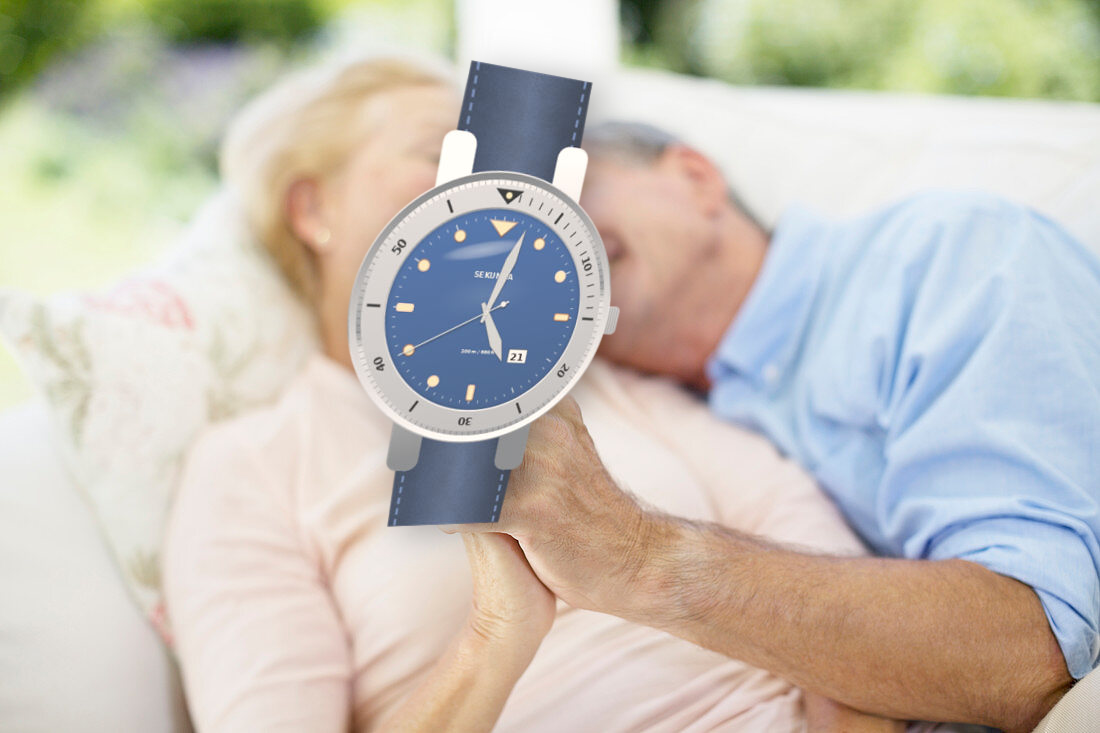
5:02:40
